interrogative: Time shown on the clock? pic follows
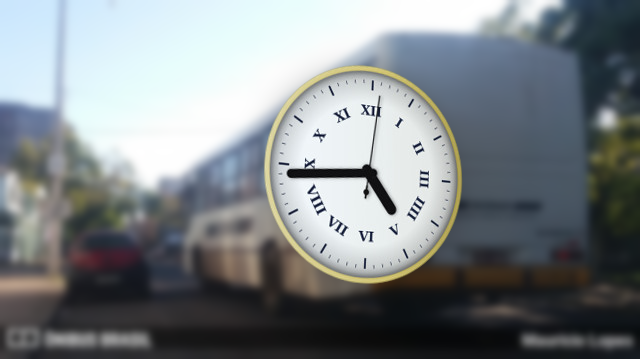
4:44:01
